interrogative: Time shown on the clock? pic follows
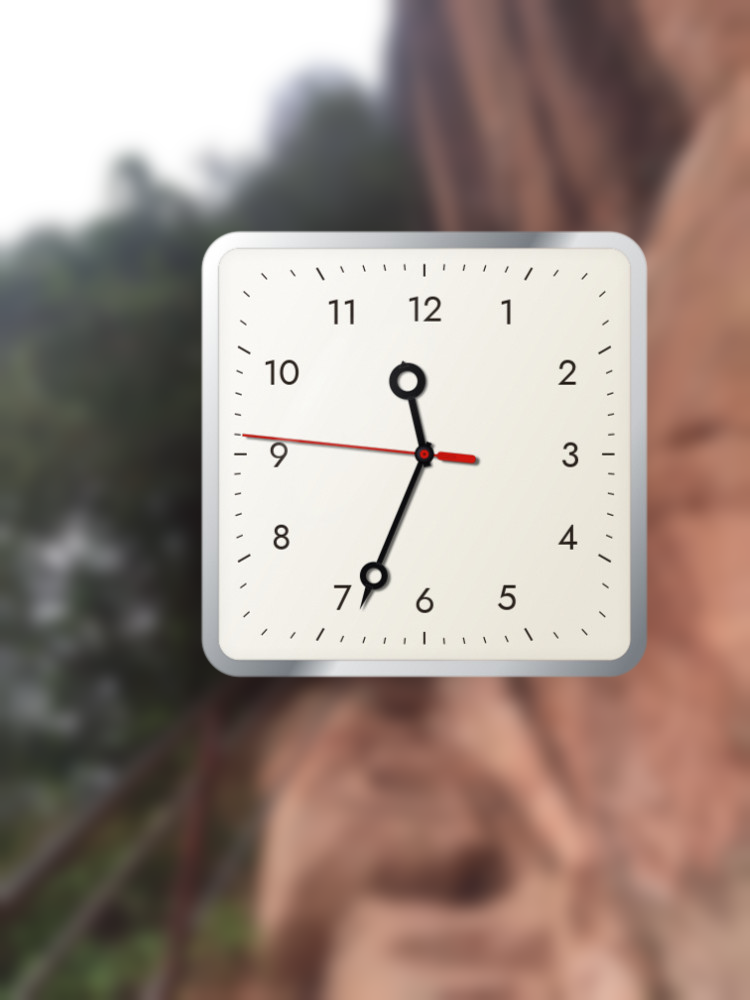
11:33:46
